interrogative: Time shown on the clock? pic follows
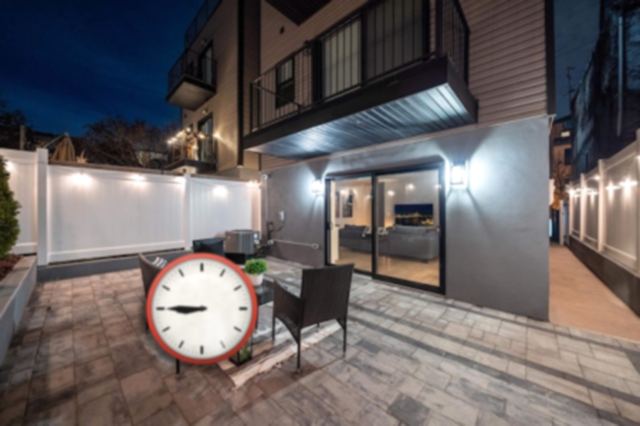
8:45
